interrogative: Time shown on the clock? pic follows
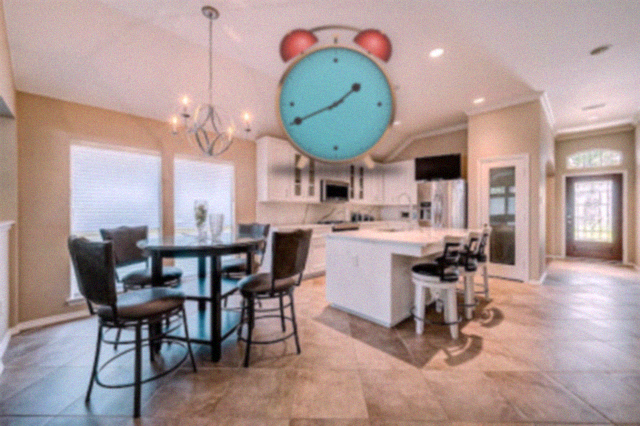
1:41
